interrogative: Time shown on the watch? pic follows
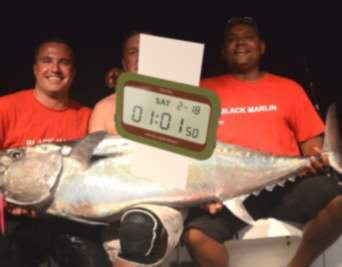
1:01
